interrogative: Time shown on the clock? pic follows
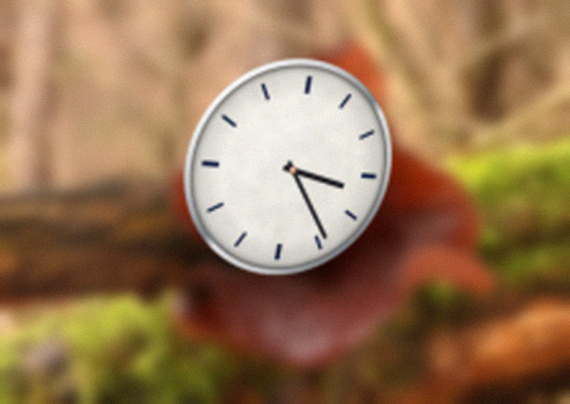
3:24
